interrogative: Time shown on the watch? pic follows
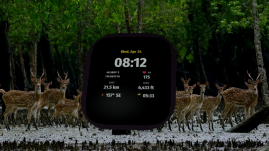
8:12
